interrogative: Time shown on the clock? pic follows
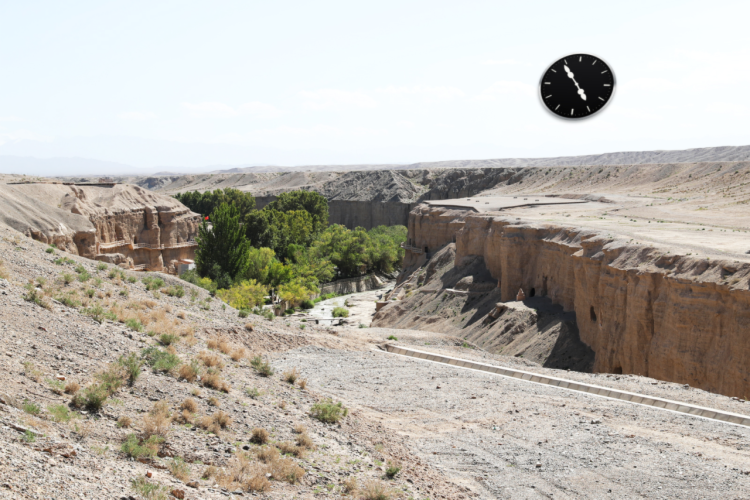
4:54
